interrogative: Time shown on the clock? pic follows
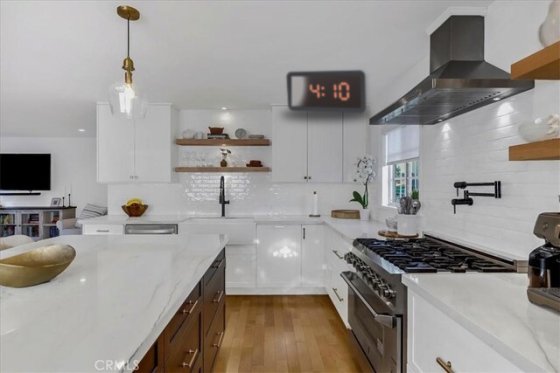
4:10
